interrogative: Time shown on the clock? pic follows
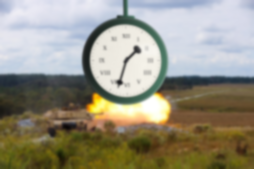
1:33
